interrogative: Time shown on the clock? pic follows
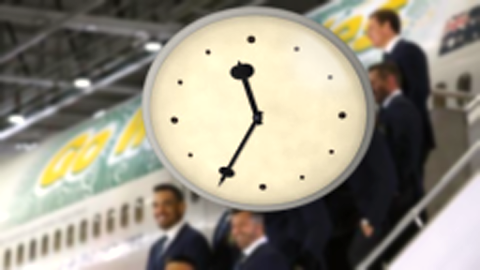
11:35
